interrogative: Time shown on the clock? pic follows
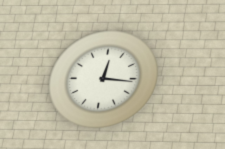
12:16
